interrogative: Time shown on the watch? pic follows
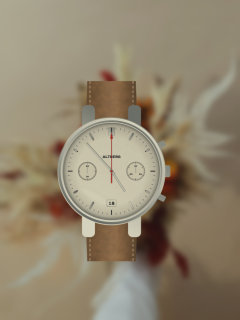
4:53
